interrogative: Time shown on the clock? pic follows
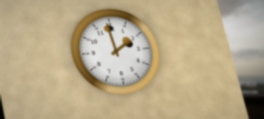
1:59
